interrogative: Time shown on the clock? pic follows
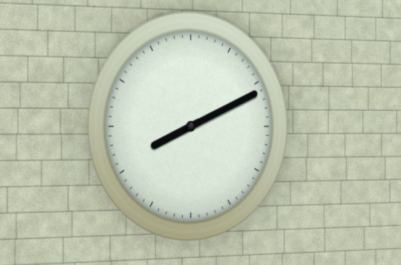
8:11
